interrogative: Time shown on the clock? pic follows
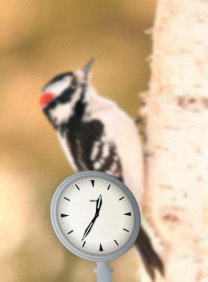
12:36
